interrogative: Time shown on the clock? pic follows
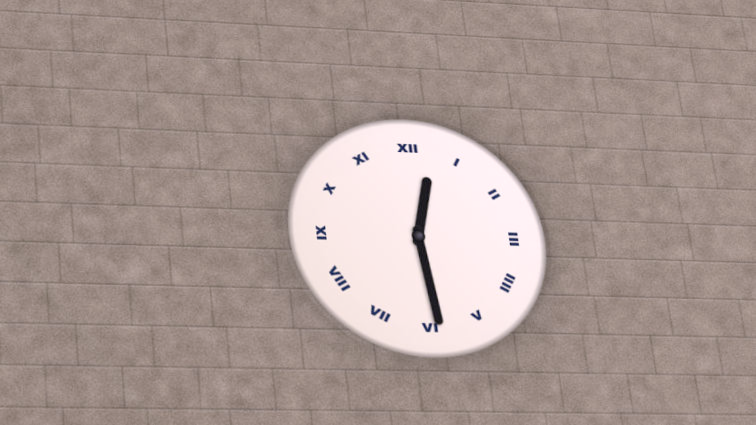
12:29
